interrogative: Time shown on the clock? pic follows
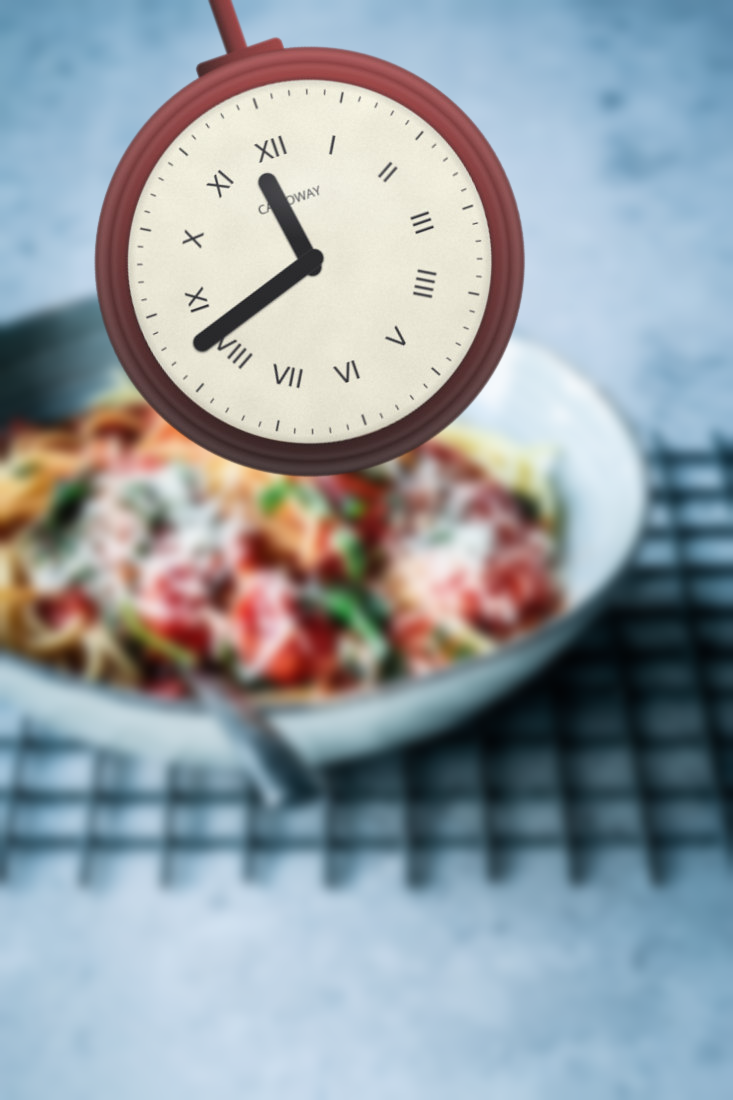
11:42
